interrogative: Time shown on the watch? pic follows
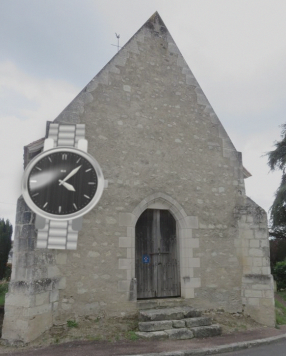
4:07
